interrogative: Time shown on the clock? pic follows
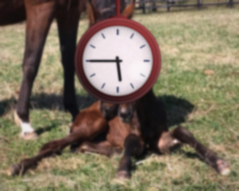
5:45
